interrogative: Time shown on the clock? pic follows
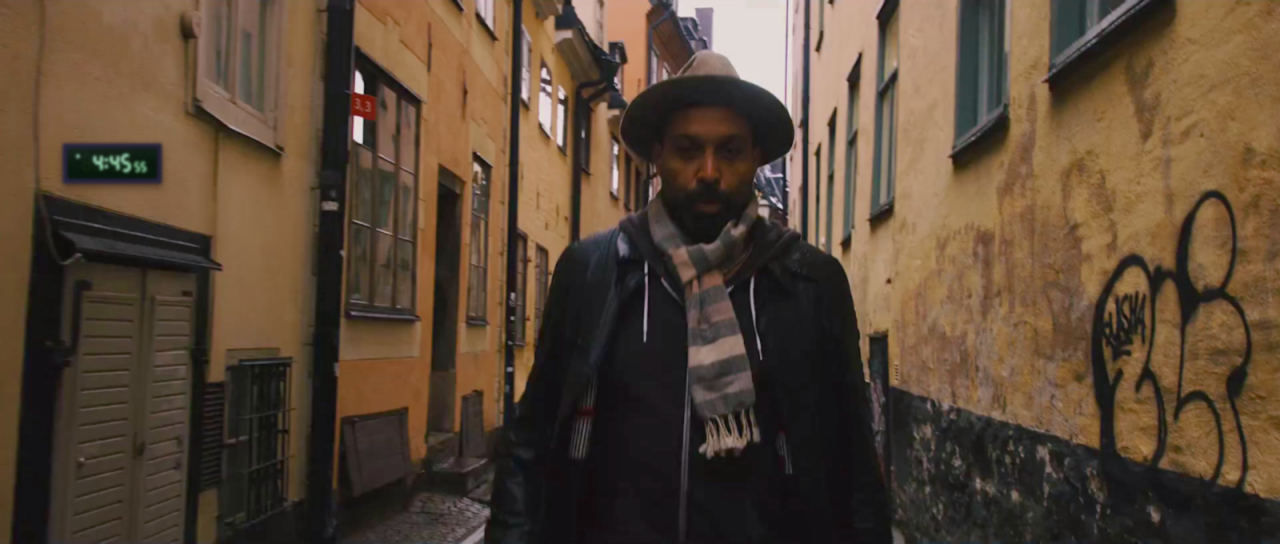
4:45
